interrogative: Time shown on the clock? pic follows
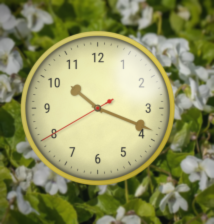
10:18:40
